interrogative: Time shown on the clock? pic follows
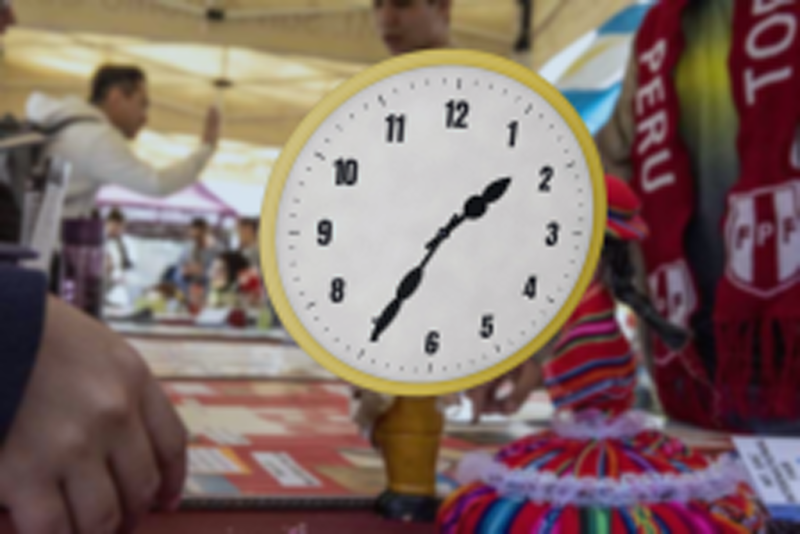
1:35
